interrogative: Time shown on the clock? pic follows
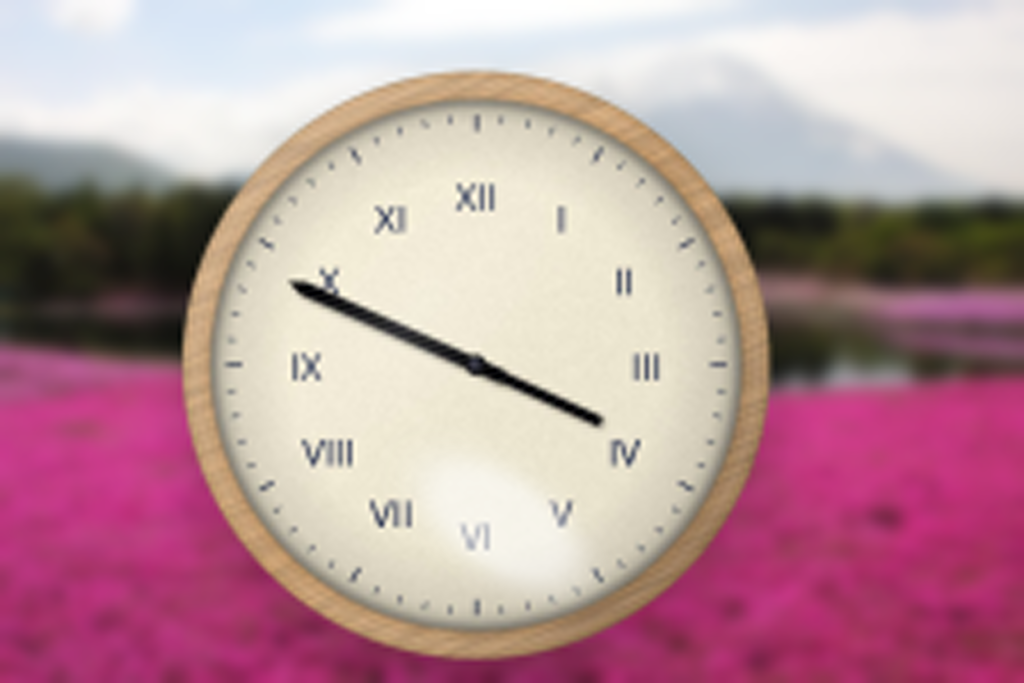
3:49
